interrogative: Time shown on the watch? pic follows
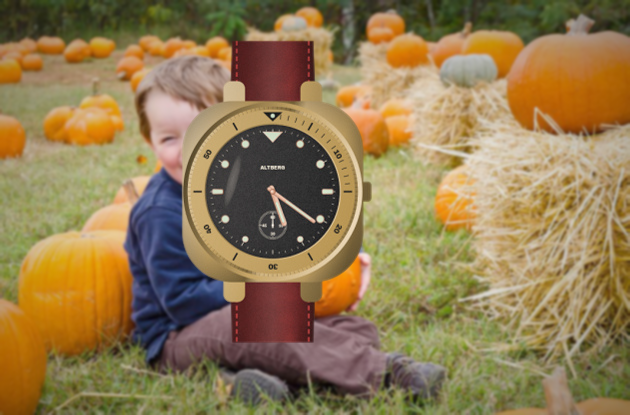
5:21
